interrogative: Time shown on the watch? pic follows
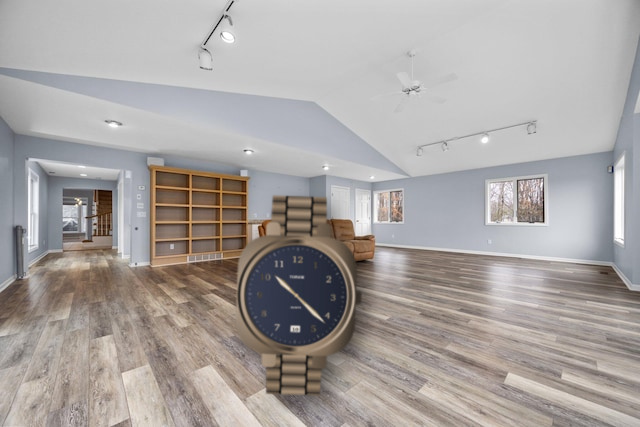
10:22
